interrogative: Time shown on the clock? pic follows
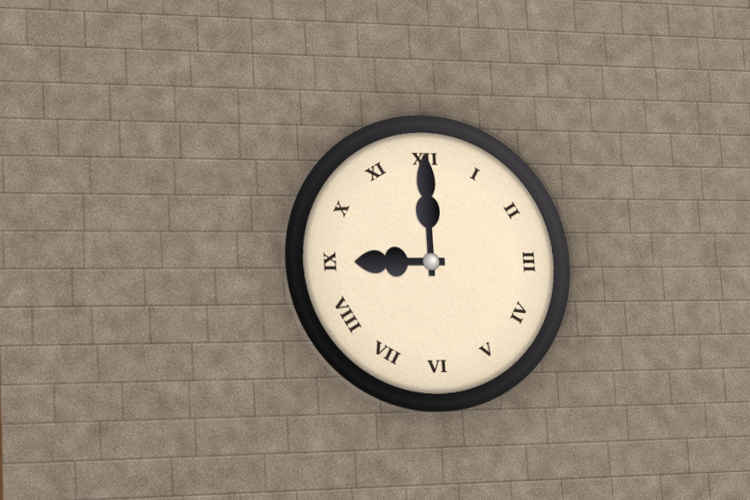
9:00
